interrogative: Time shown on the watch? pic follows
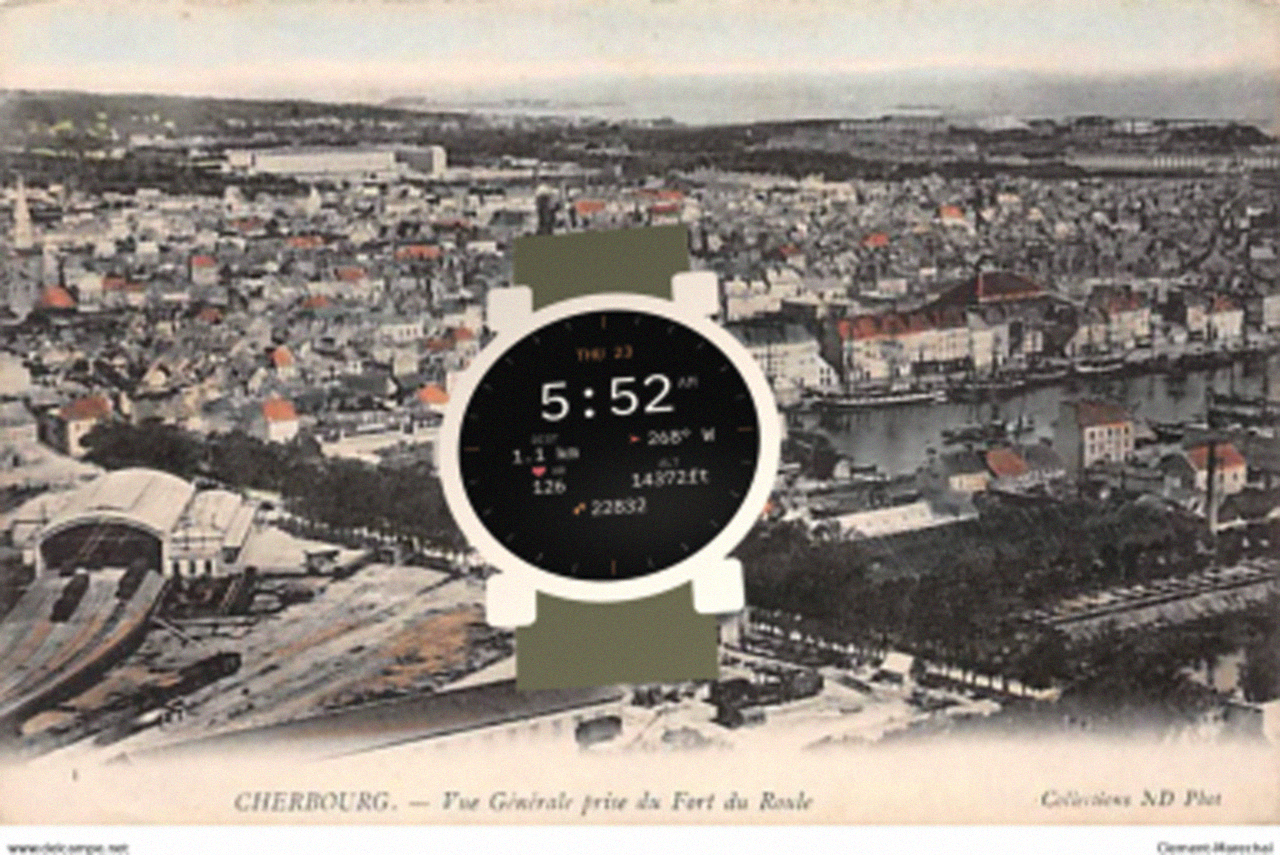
5:52
